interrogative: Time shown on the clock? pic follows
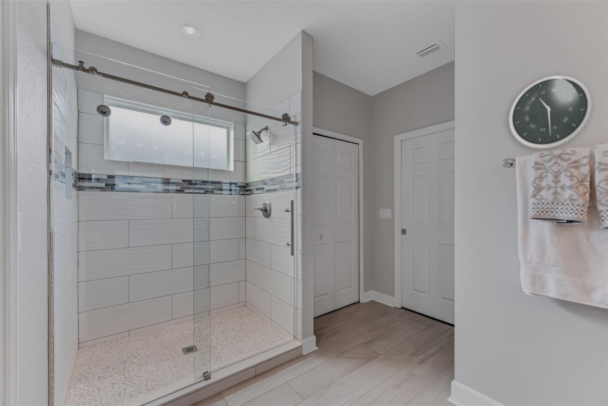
10:27
